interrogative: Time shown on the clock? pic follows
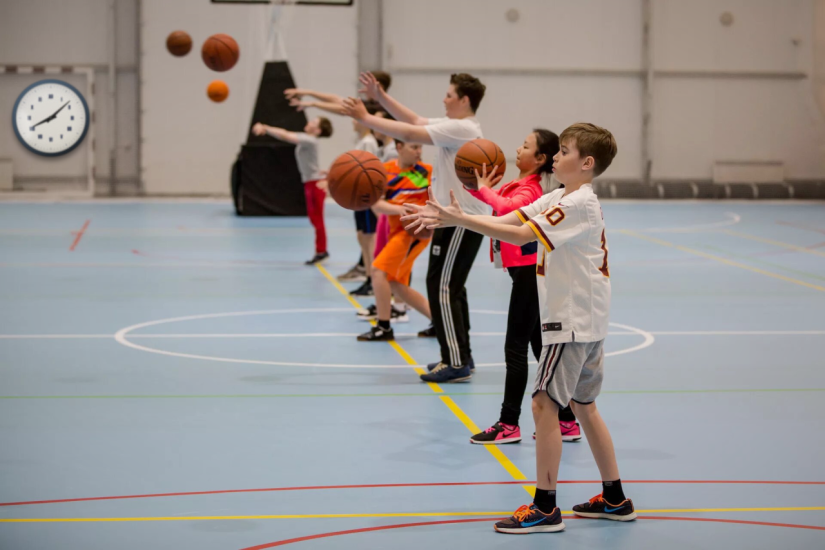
8:08
